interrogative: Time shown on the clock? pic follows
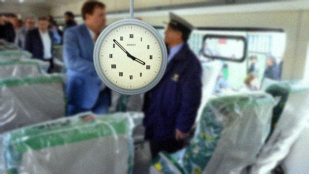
3:52
